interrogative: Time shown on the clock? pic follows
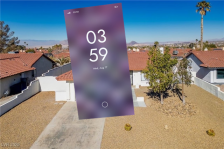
3:59
